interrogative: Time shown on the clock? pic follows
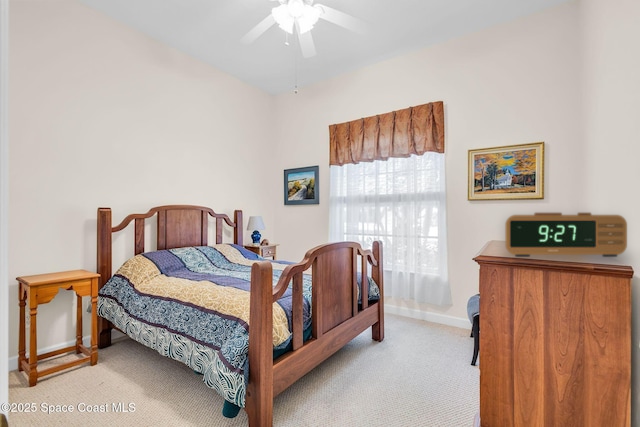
9:27
